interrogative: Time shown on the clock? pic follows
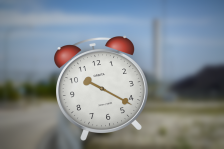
10:22
